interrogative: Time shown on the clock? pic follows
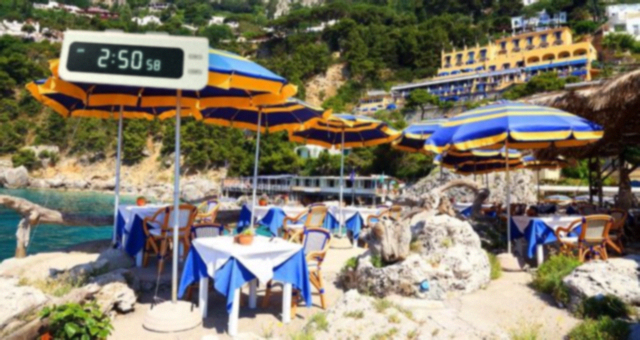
2:50
